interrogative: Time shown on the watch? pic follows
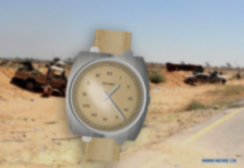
1:23
